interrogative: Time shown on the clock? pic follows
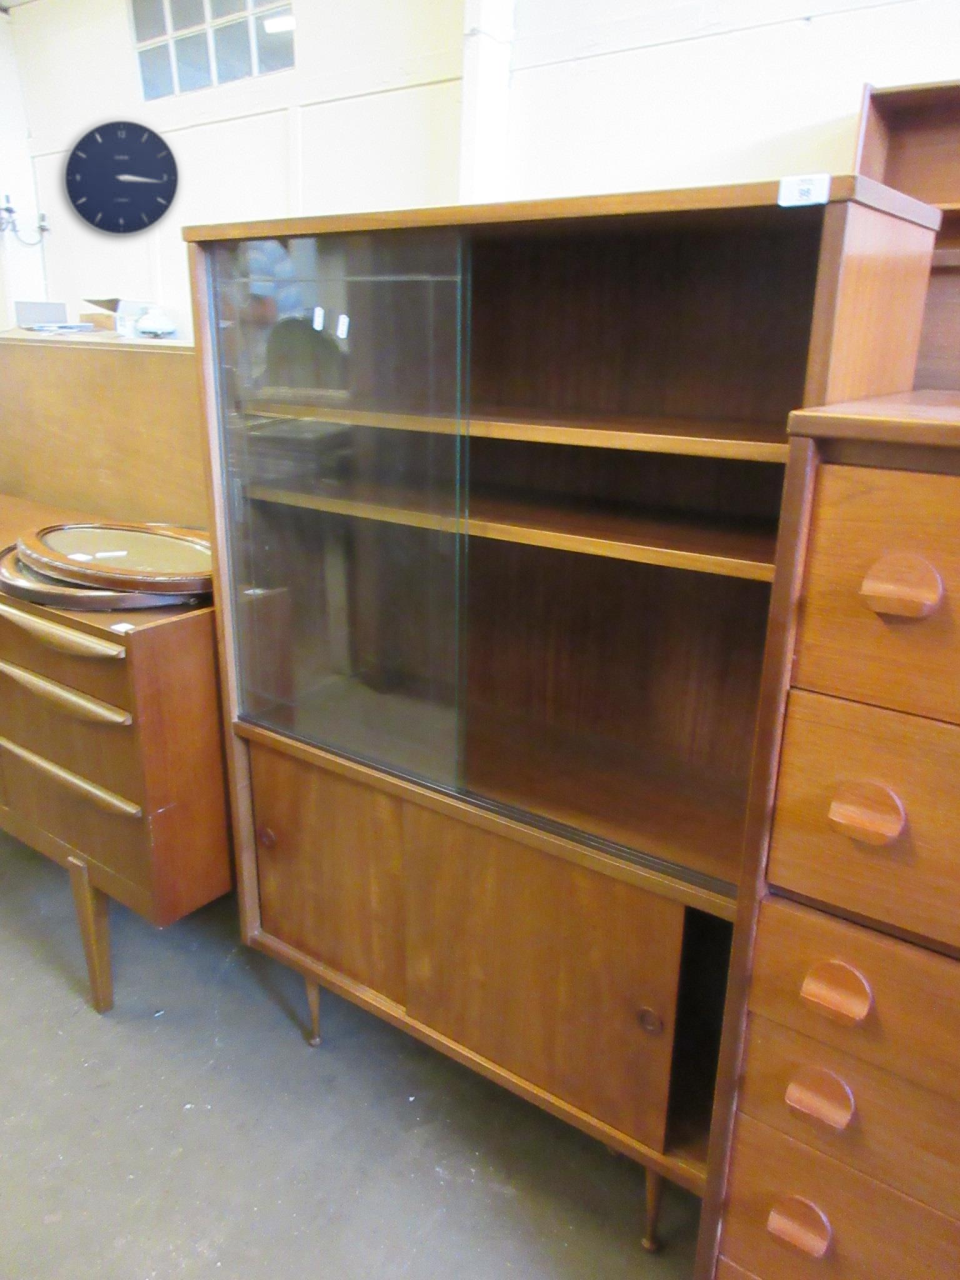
3:16
